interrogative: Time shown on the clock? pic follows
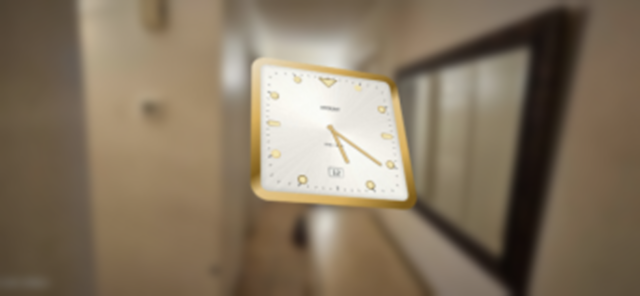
5:21
